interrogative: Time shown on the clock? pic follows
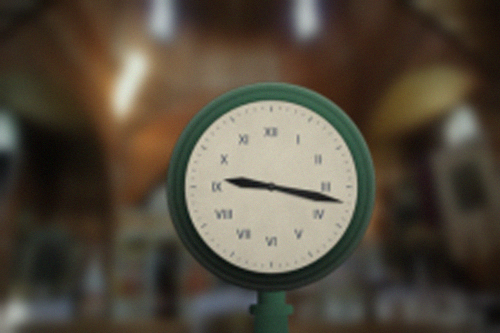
9:17
